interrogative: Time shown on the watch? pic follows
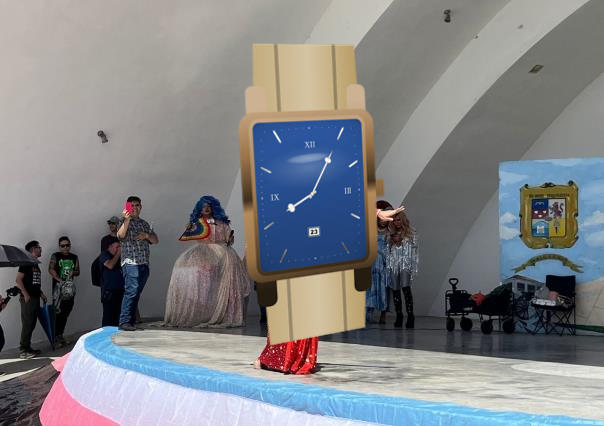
8:05
